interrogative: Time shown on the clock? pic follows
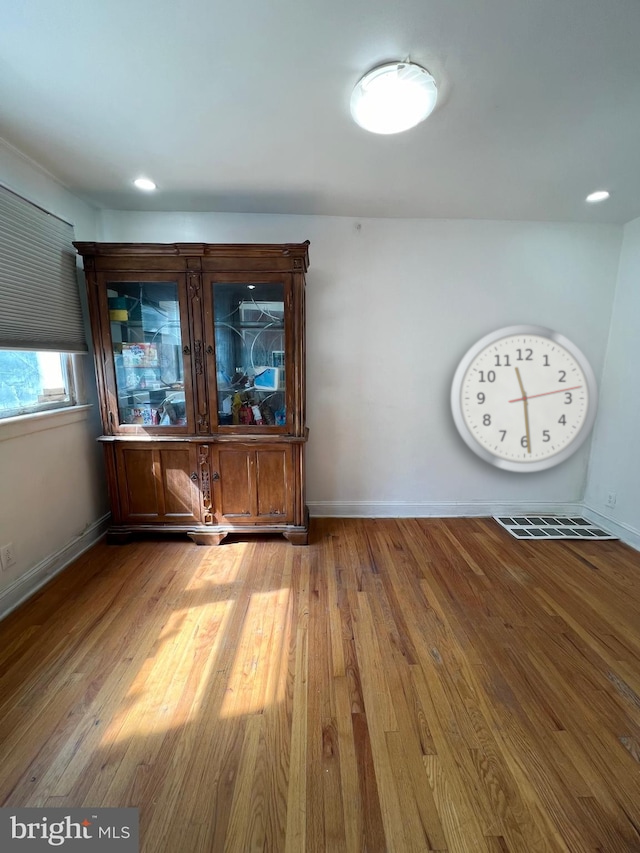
11:29:13
